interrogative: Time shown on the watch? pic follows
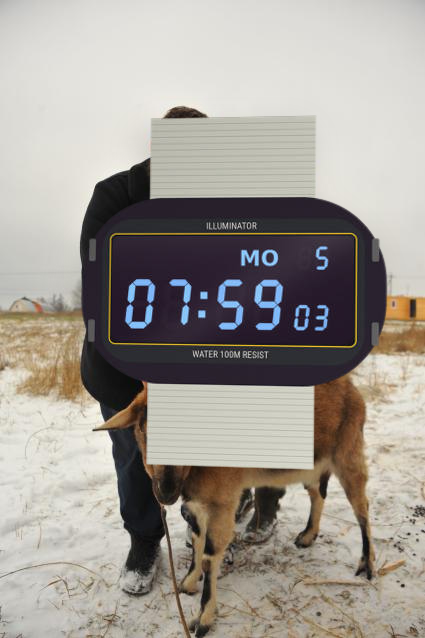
7:59:03
